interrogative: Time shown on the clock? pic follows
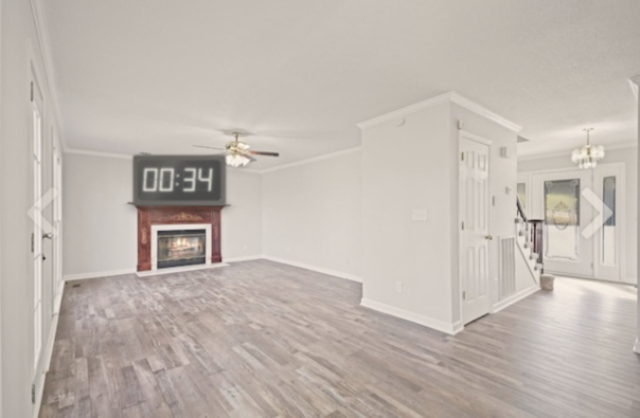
0:34
